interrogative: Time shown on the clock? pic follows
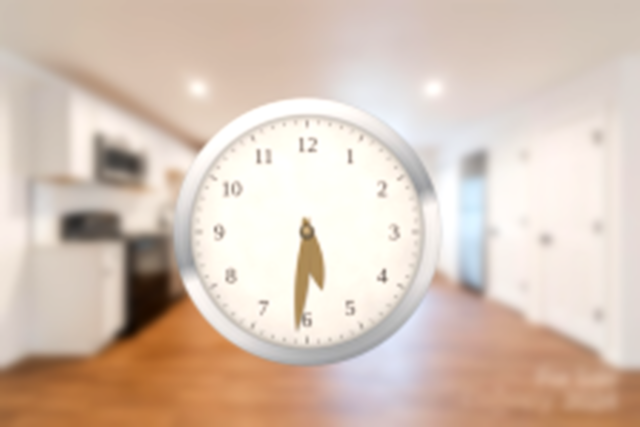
5:31
